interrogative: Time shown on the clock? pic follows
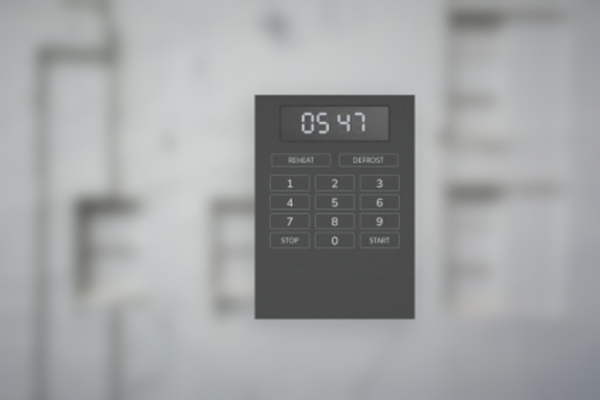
5:47
